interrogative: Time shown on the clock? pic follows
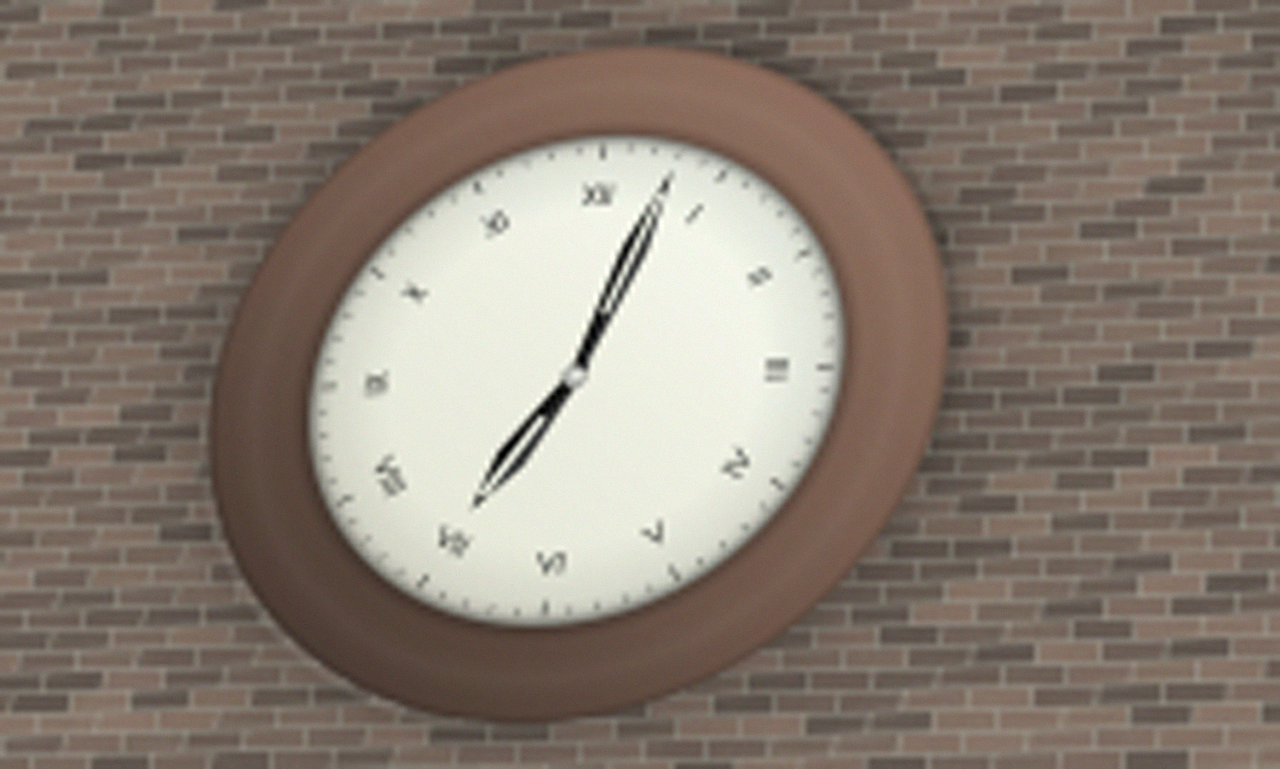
7:03
